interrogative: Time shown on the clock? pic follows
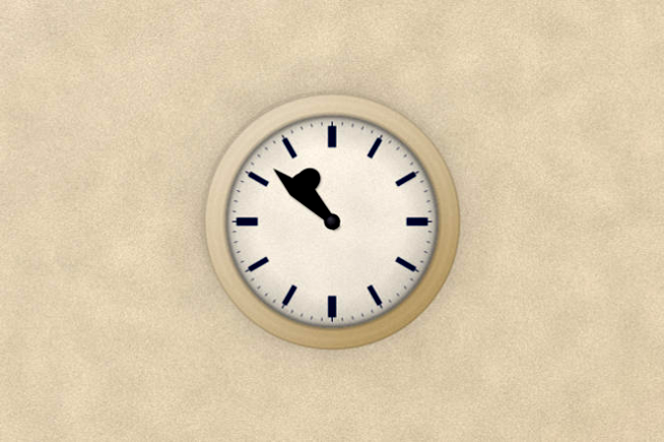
10:52
